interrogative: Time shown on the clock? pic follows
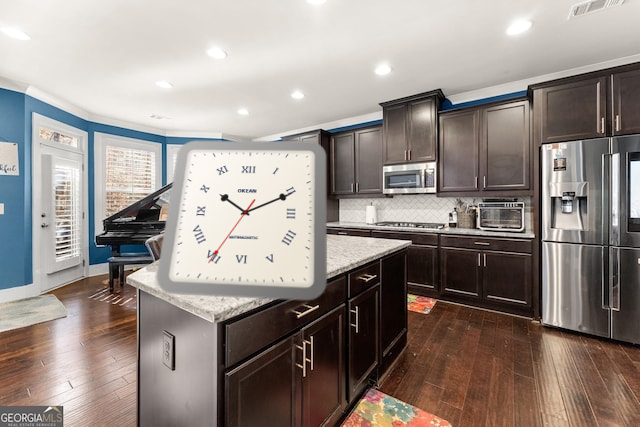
10:10:35
